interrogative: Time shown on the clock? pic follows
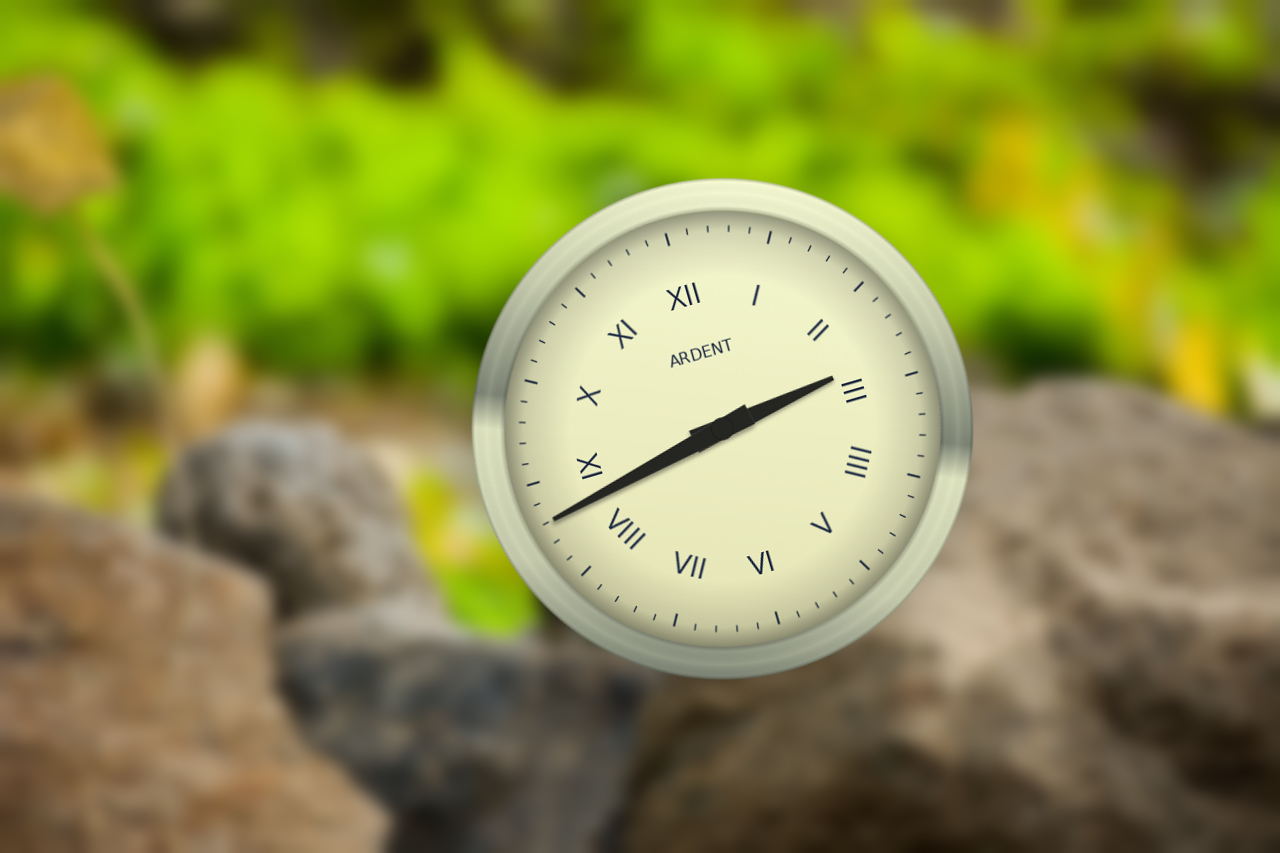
2:43
